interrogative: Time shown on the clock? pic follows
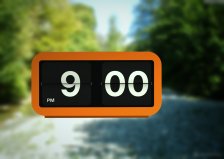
9:00
